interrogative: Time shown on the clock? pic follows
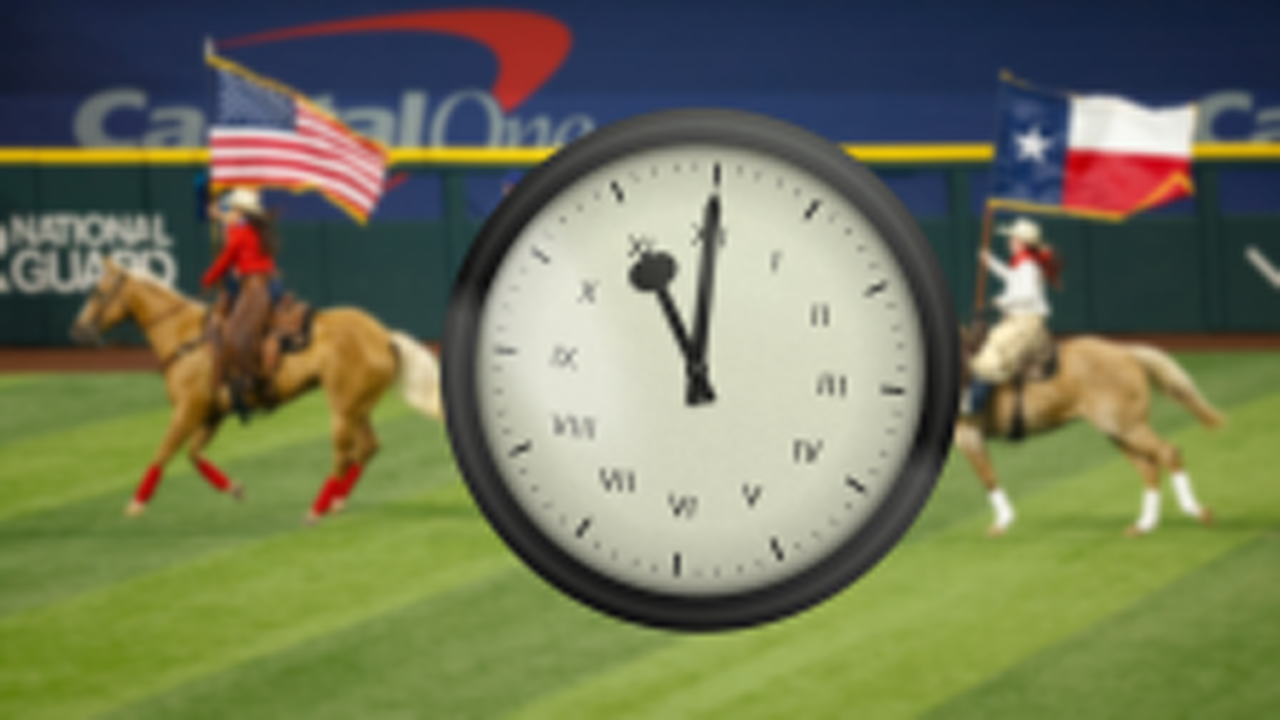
11:00
